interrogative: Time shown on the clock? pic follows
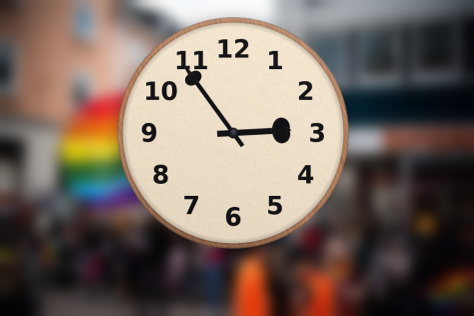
2:54
